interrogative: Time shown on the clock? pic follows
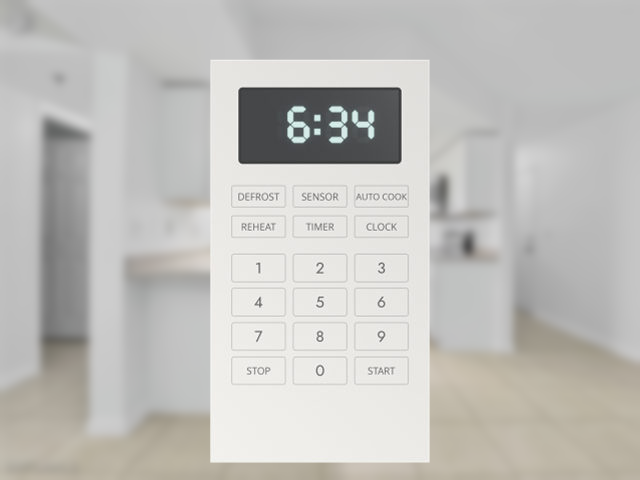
6:34
